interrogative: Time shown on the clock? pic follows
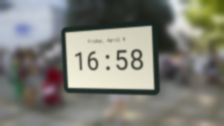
16:58
